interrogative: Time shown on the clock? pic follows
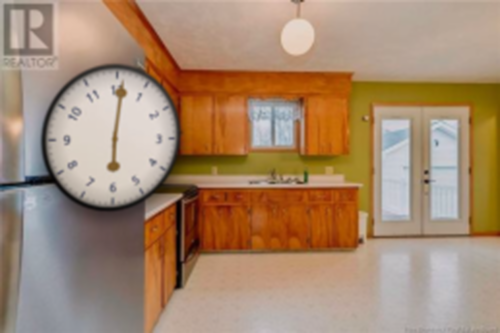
6:01
